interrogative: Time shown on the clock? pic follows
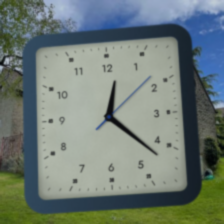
12:22:08
